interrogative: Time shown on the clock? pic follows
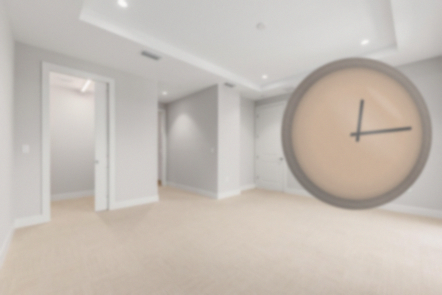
12:14
